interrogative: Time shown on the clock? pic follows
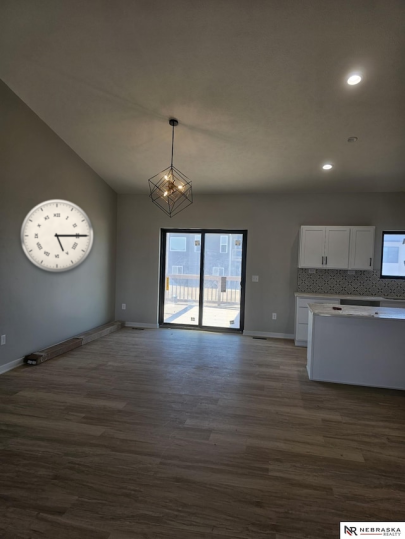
5:15
